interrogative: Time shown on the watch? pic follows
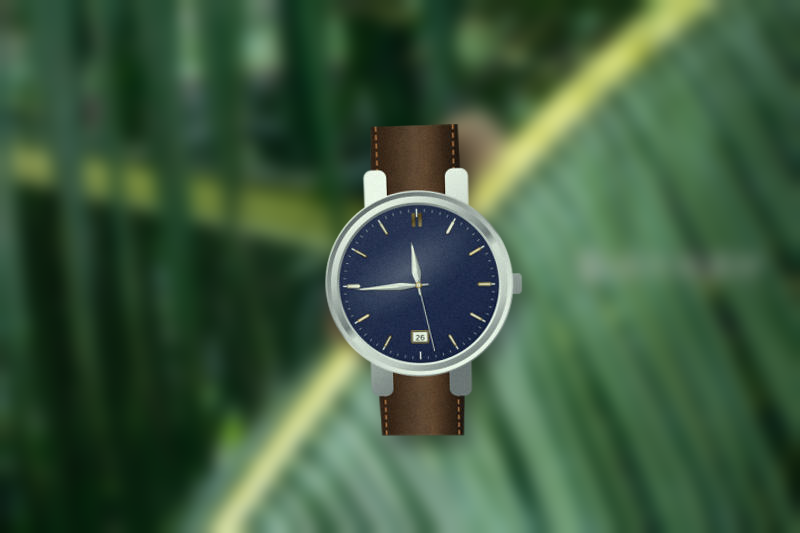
11:44:28
